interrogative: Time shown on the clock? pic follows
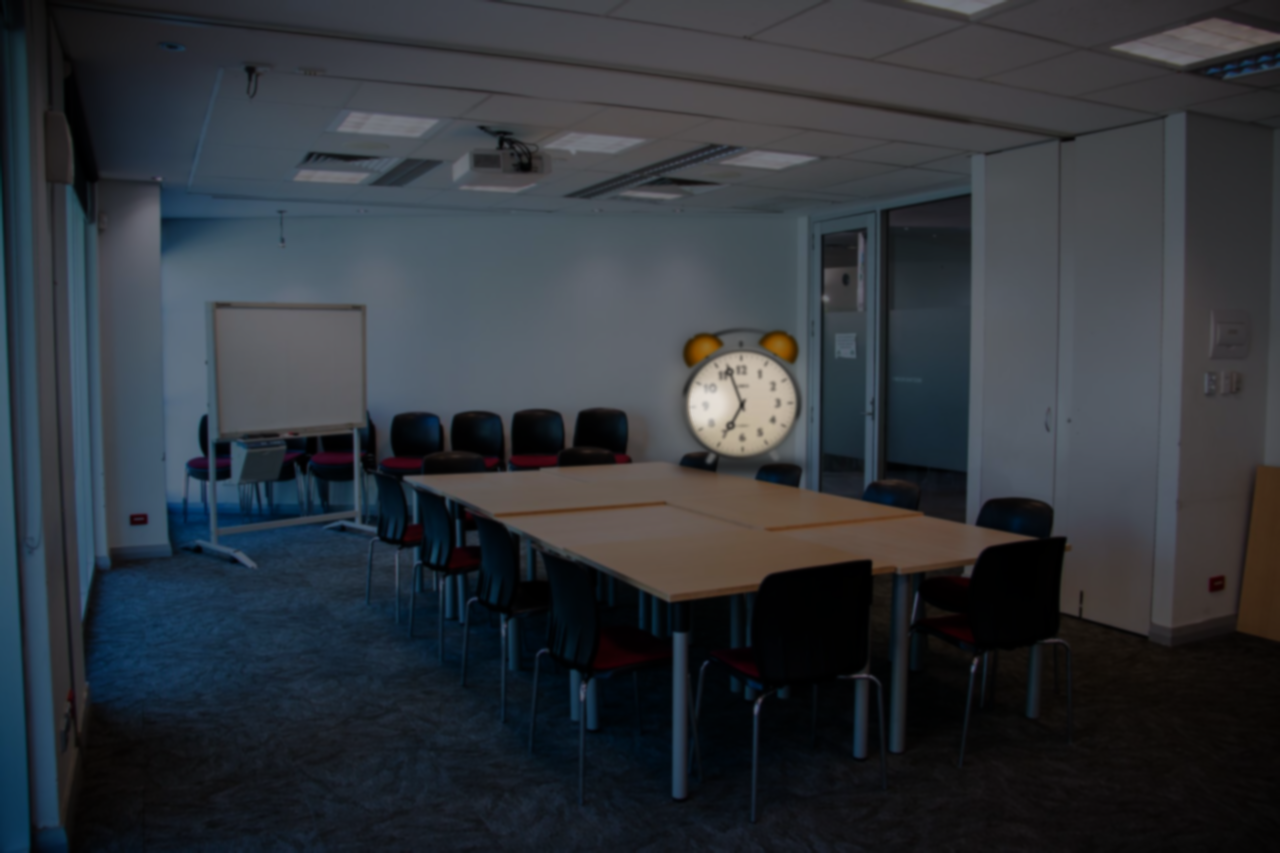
6:57
